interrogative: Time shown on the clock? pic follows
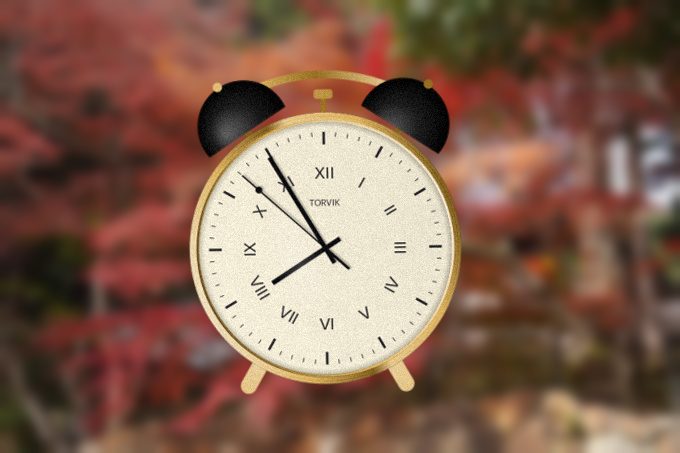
7:54:52
